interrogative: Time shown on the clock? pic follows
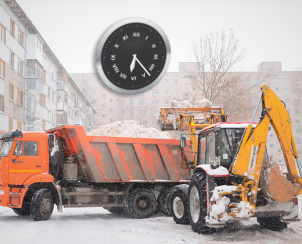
6:23
